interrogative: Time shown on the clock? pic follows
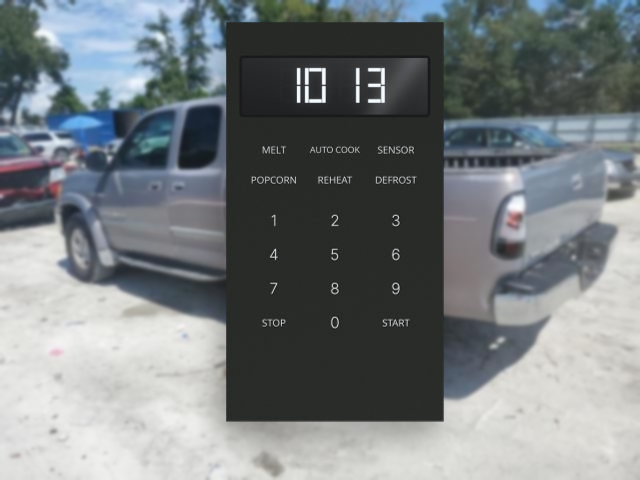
10:13
